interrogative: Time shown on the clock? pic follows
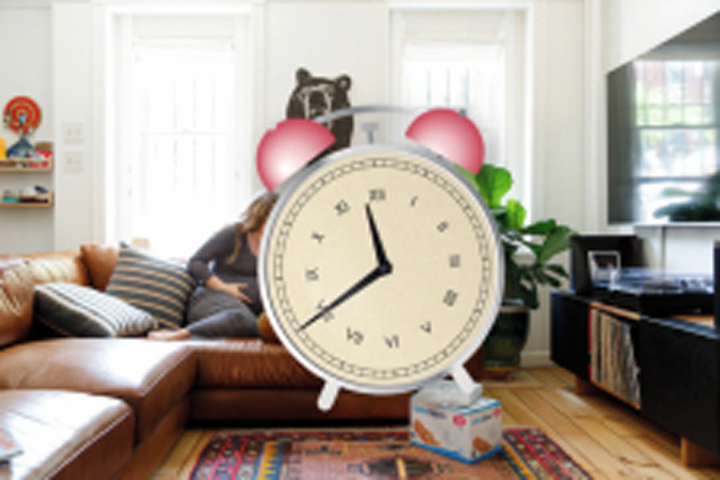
11:40
